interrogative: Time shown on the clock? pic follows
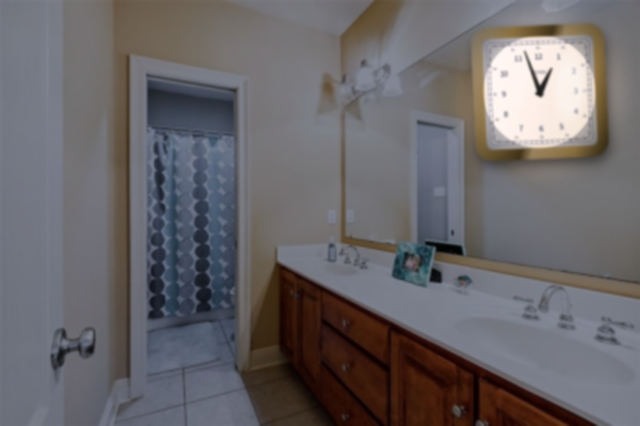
12:57
